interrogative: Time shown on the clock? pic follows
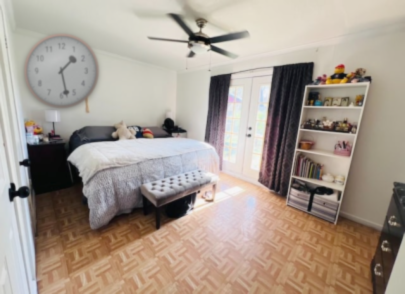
1:28
